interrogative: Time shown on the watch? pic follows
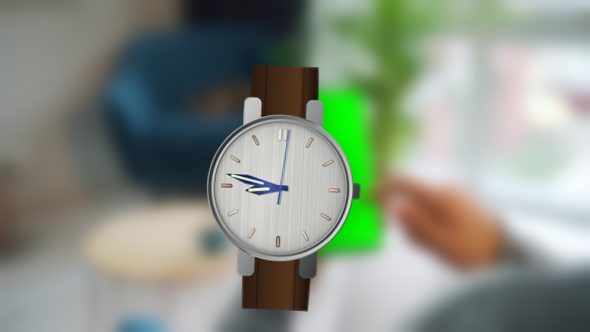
8:47:01
